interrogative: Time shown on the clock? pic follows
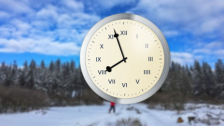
7:57
